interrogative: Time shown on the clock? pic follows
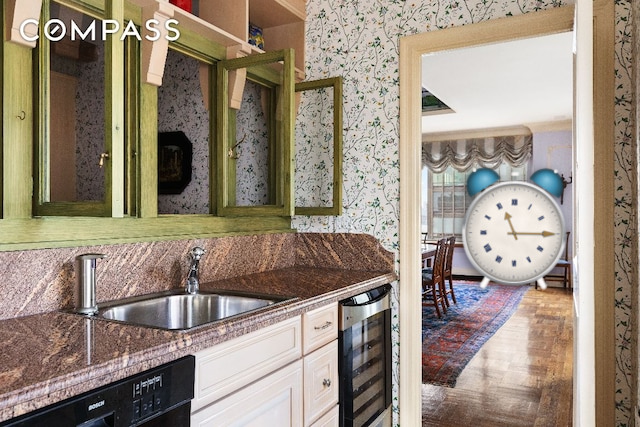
11:15
